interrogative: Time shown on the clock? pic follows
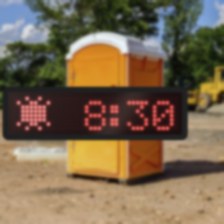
8:30
